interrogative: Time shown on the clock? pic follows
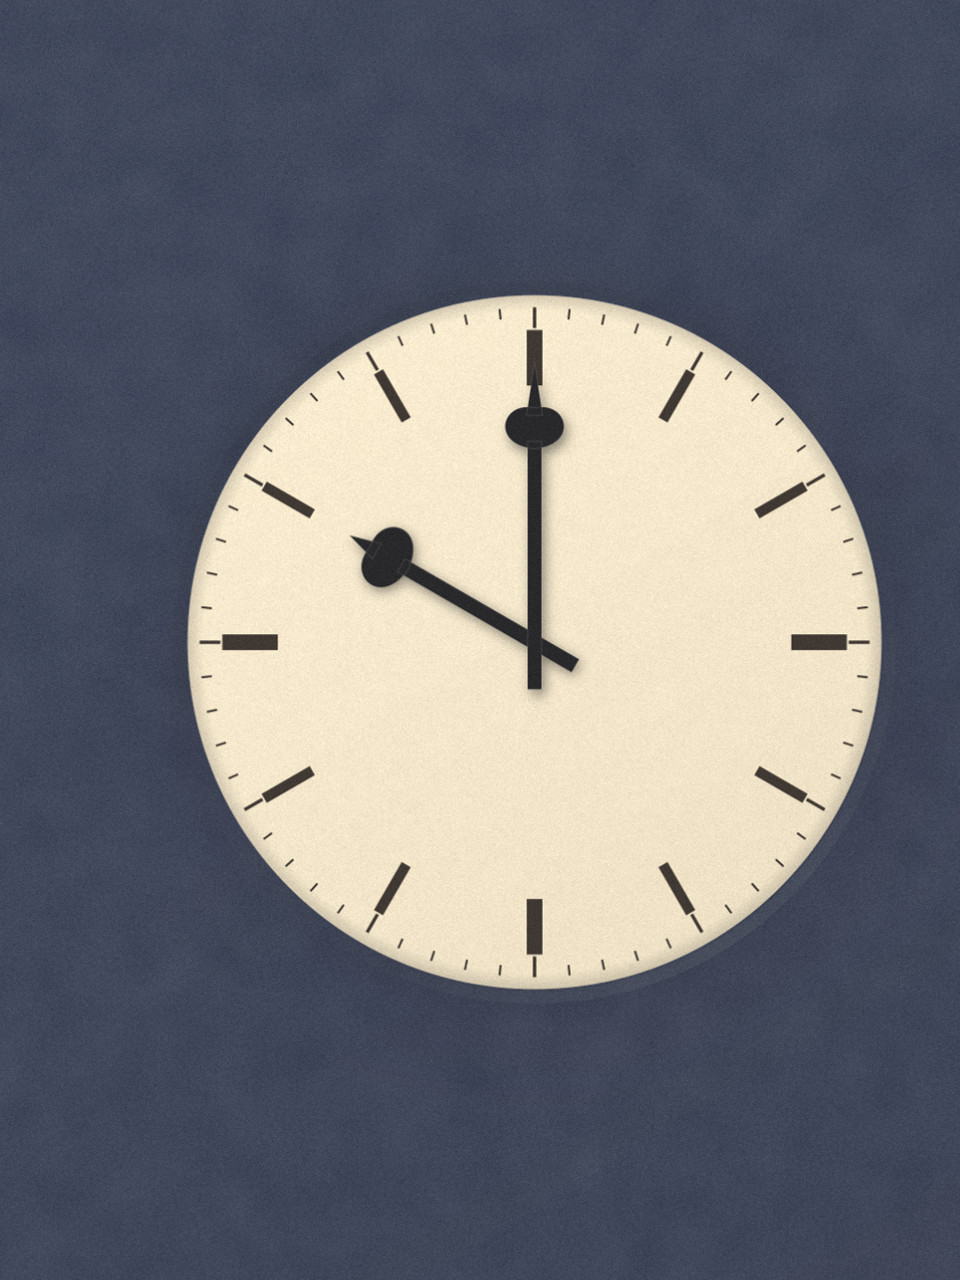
10:00
